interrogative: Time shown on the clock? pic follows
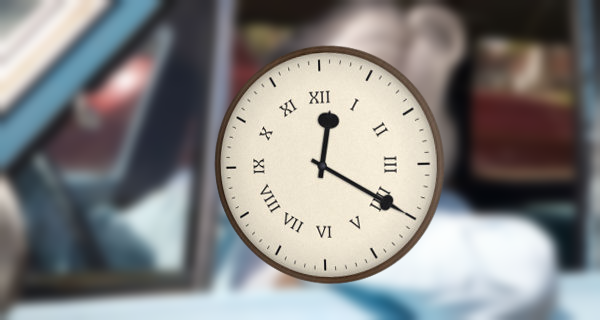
12:20
